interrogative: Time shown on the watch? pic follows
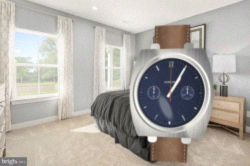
1:05
